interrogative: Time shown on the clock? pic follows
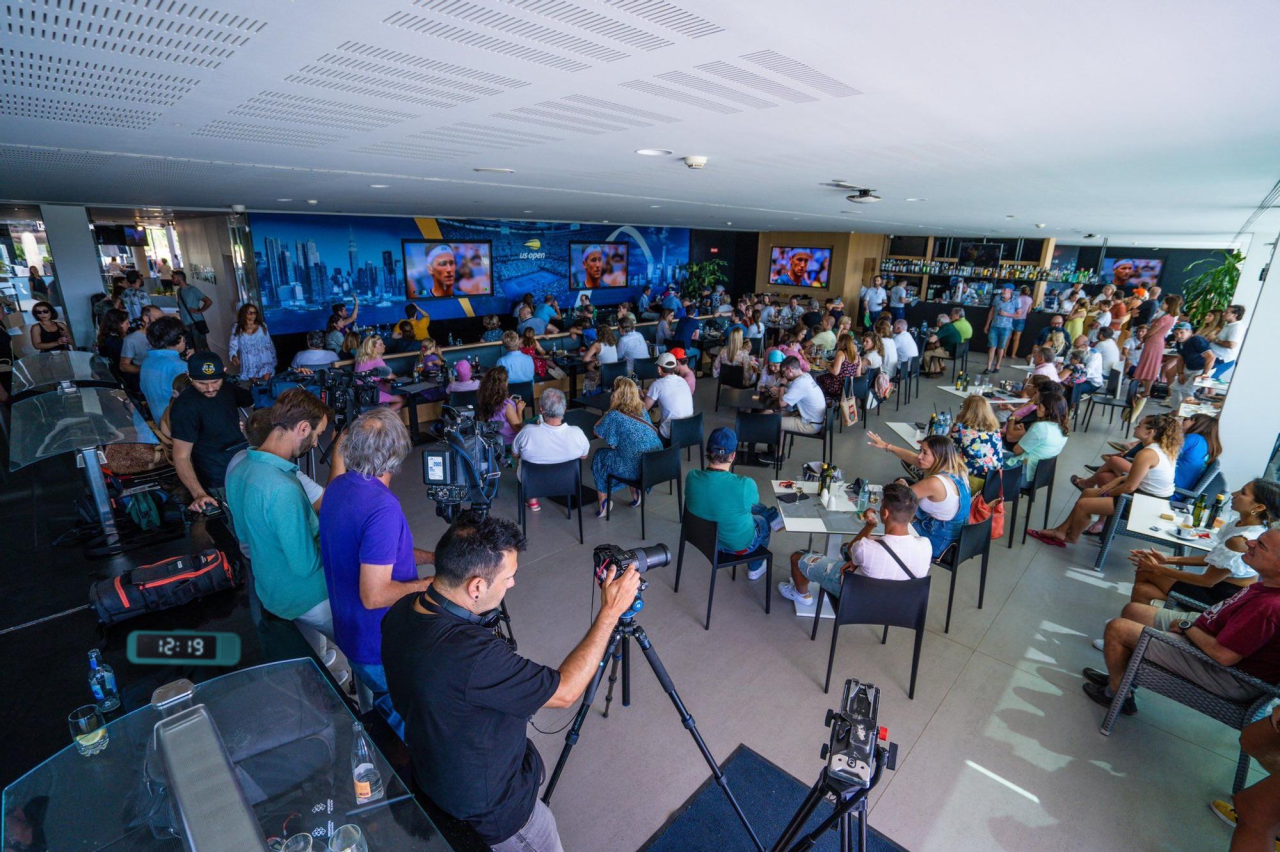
12:19
